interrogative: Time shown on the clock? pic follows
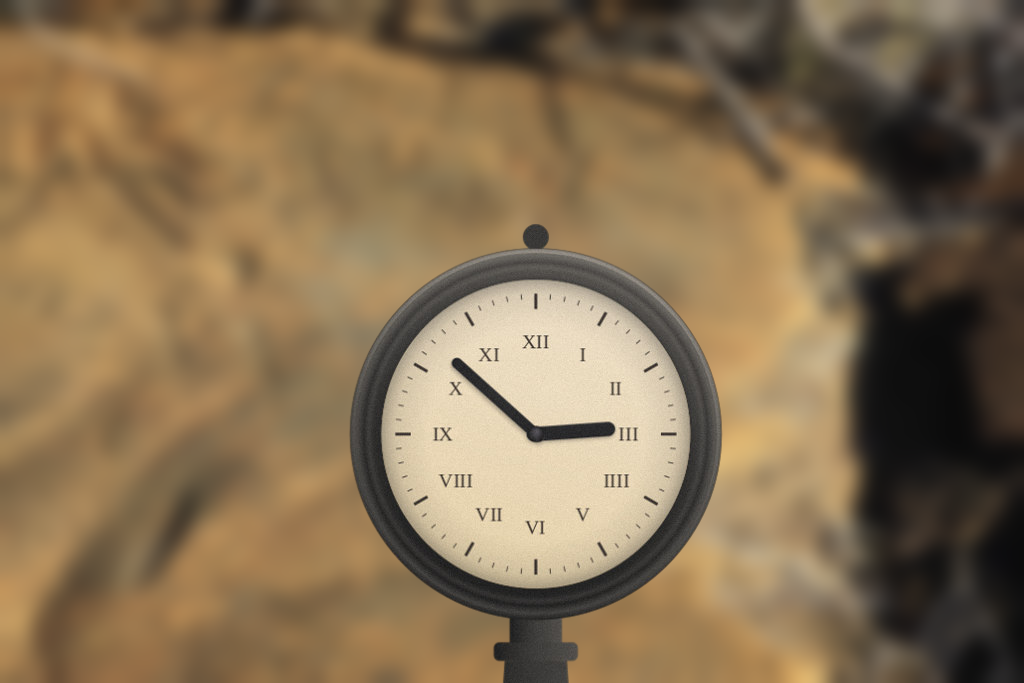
2:52
